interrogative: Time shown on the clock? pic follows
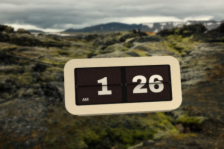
1:26
